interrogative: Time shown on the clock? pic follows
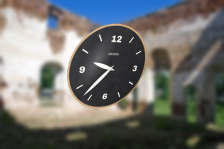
9:37
